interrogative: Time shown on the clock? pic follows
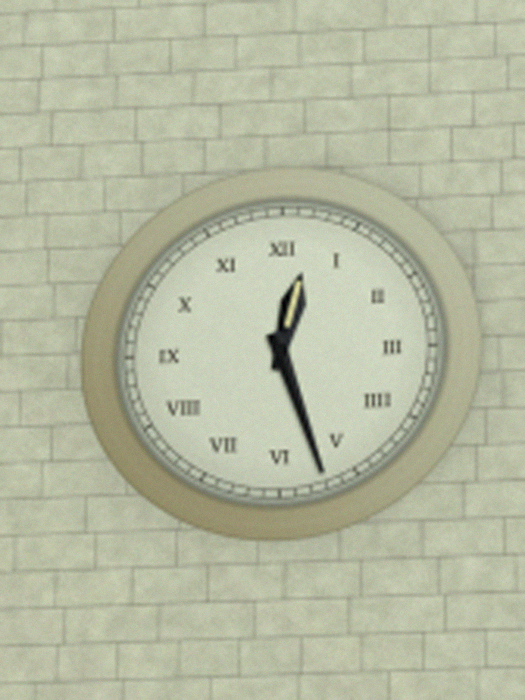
12:27
